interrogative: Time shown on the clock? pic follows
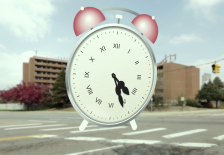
4:26
